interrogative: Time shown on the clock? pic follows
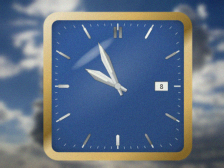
9:56
